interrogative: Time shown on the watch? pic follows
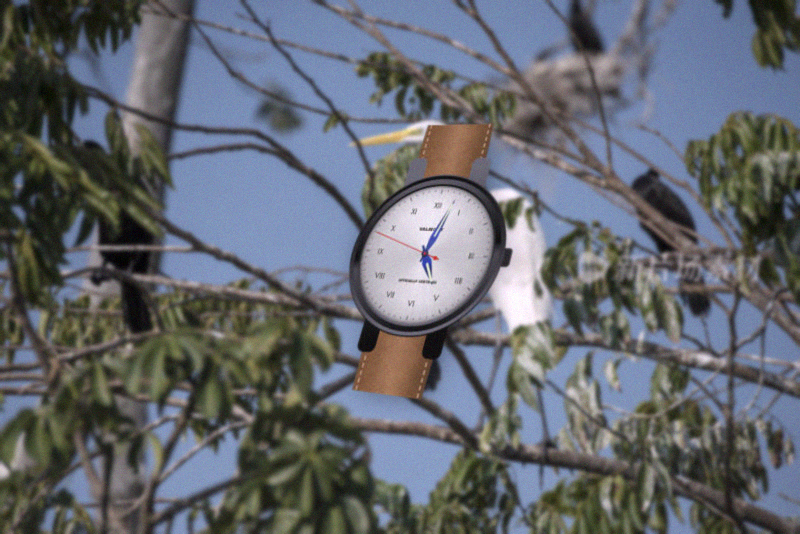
5:02:48
